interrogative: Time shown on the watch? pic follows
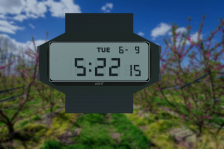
5:22:15
